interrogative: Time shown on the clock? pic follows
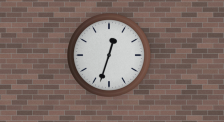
12:33
